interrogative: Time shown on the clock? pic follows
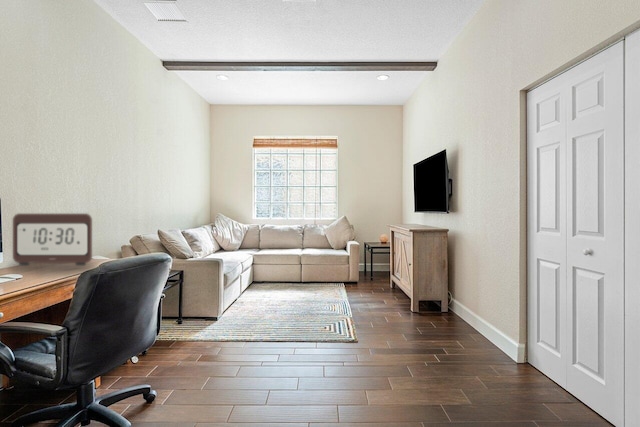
10:30
